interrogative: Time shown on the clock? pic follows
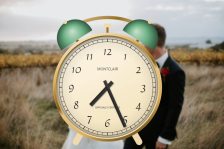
7:26
